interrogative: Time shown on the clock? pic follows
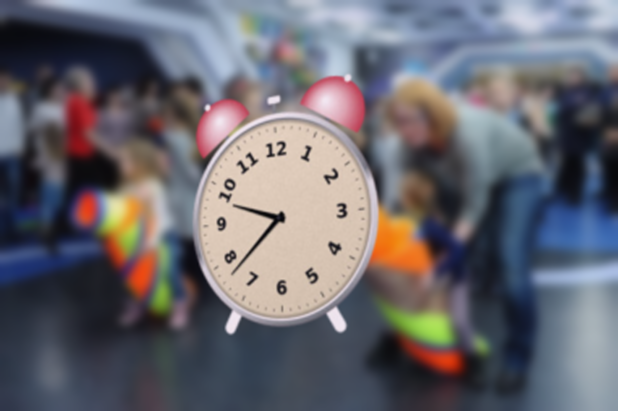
9:38
